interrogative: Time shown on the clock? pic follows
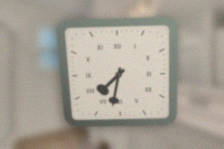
7:32
